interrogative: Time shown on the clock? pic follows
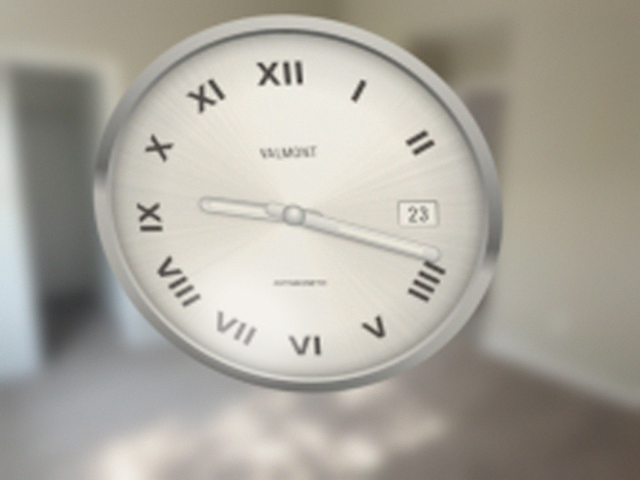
9:18
